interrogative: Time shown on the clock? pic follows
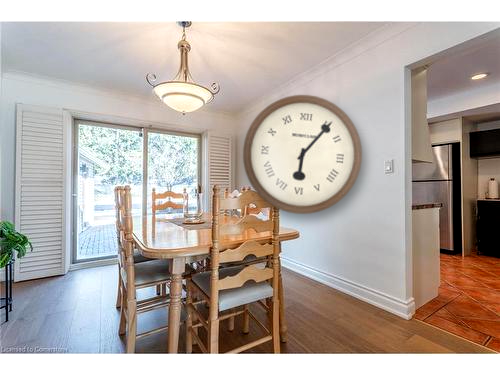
6:06
